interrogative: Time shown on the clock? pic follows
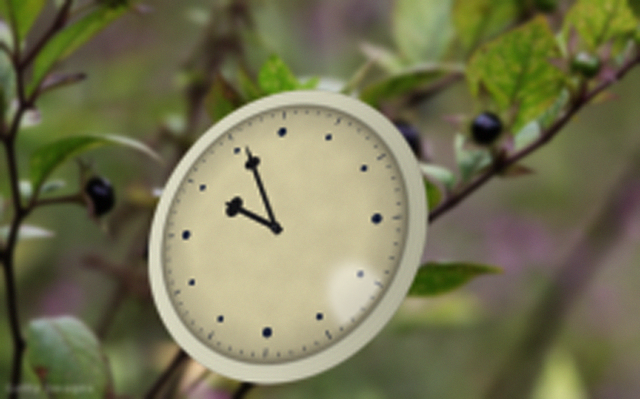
9:56
